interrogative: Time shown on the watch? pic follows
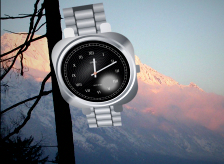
12:11
